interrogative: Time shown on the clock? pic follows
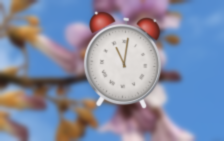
11:01
